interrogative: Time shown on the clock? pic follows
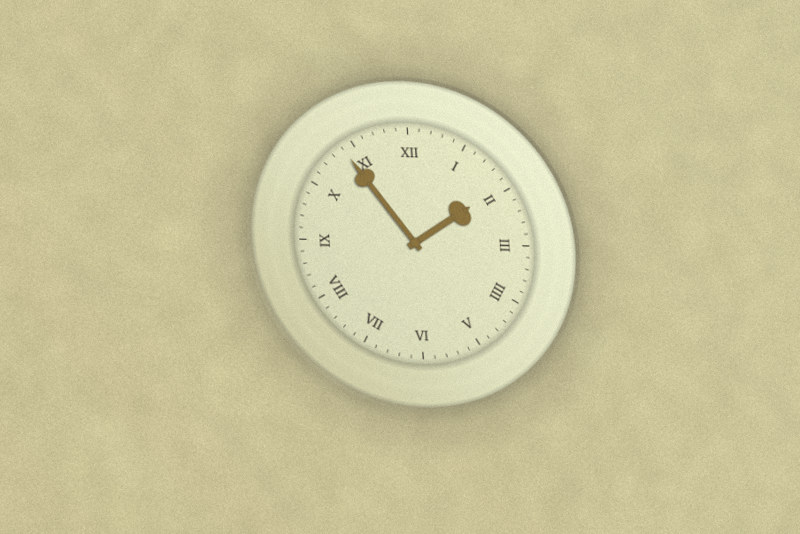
1:54
